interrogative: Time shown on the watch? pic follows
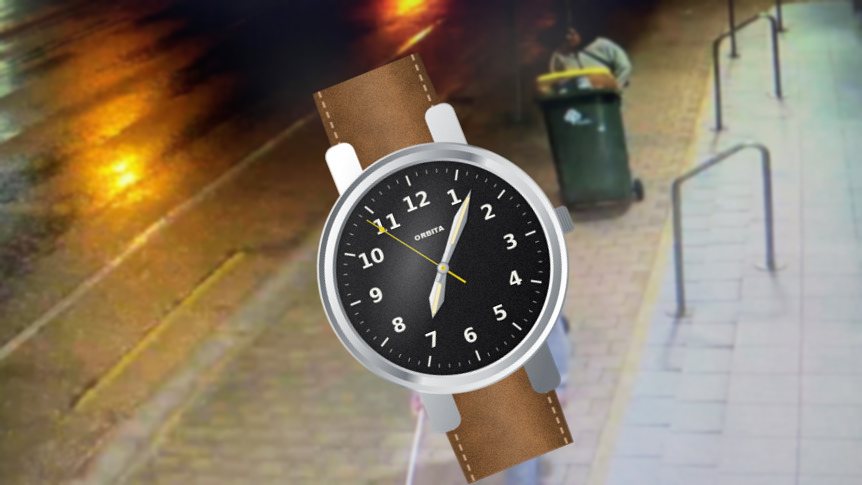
7:06:54
